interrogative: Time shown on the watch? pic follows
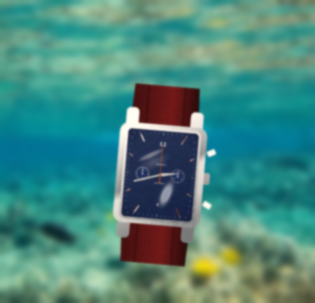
2:42
